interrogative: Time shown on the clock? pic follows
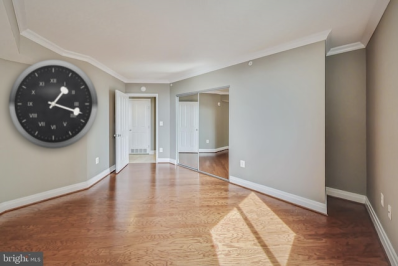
1:18
